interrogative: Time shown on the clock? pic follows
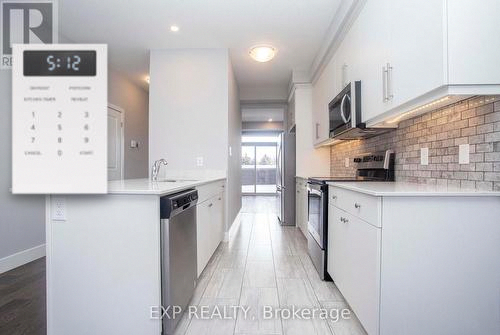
5:12
